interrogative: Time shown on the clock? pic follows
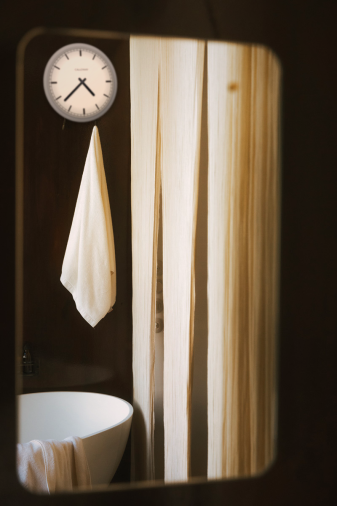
4:38
